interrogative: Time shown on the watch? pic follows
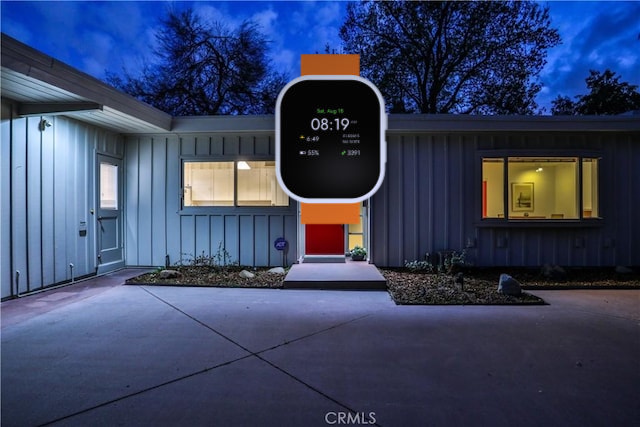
8:19
